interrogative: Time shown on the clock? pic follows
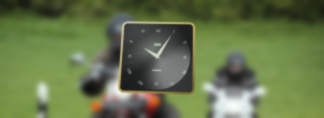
10:05
